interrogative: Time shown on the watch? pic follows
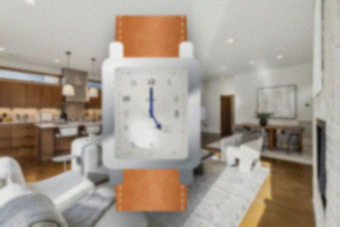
5:00
